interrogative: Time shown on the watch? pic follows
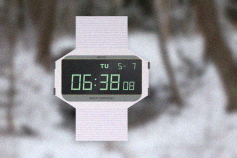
6:38:08
